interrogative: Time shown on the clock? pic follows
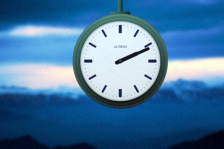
2:11
